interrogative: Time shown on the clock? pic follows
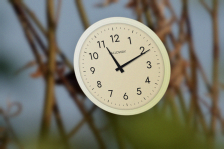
11:11
